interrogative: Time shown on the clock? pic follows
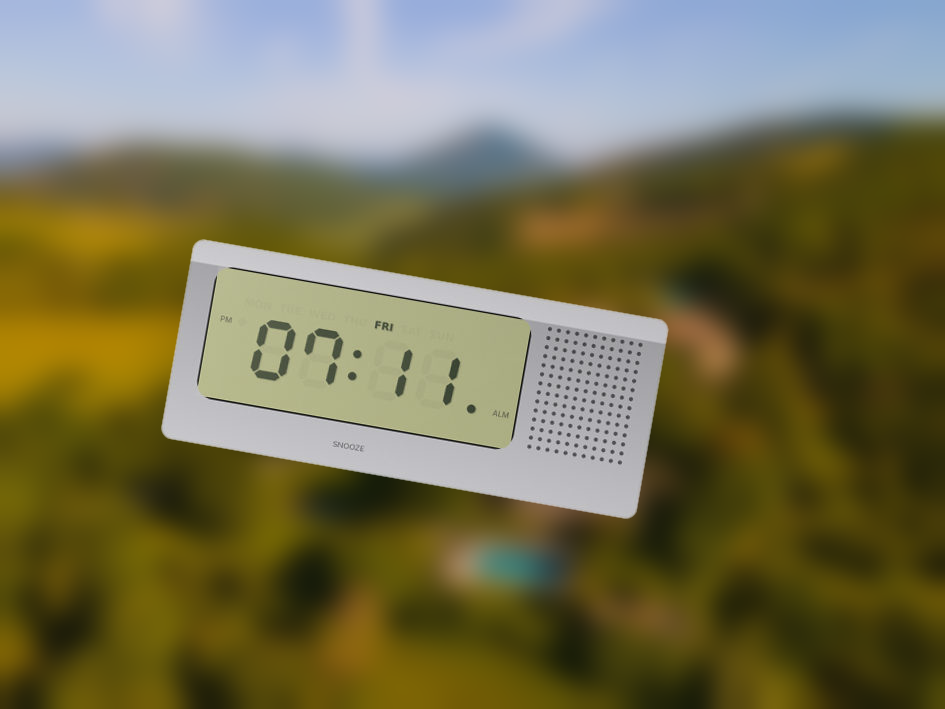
7:11
